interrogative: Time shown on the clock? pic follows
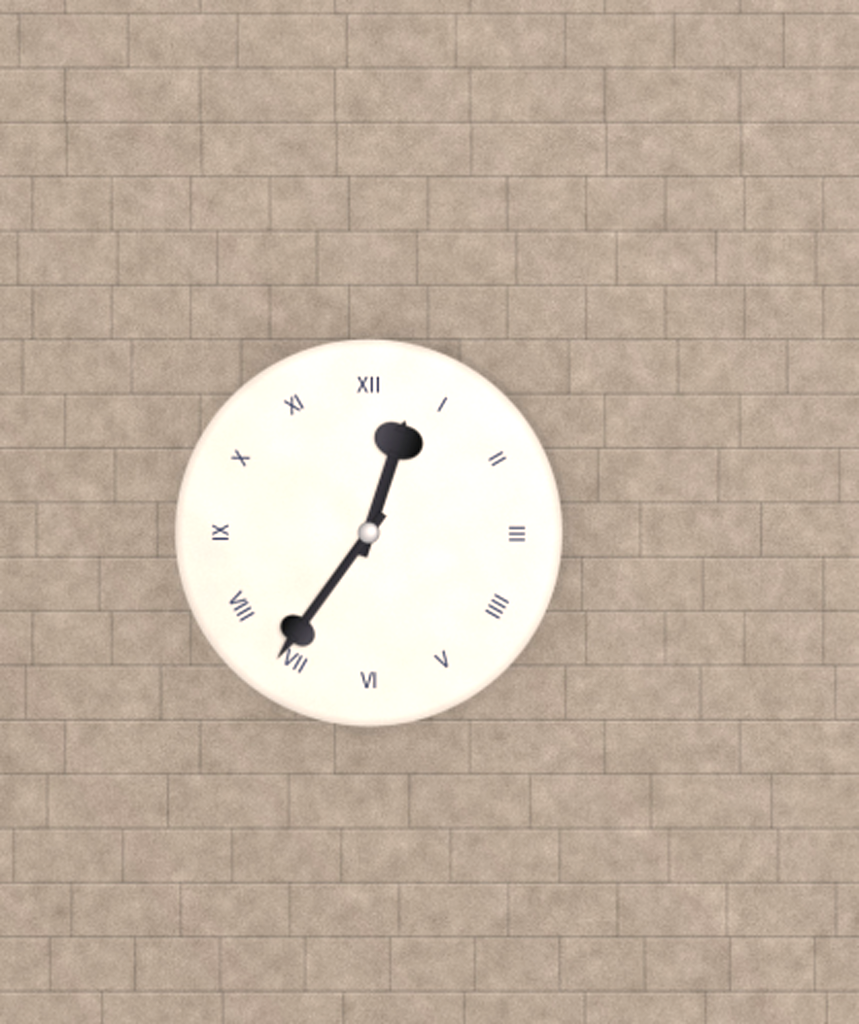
12:36
